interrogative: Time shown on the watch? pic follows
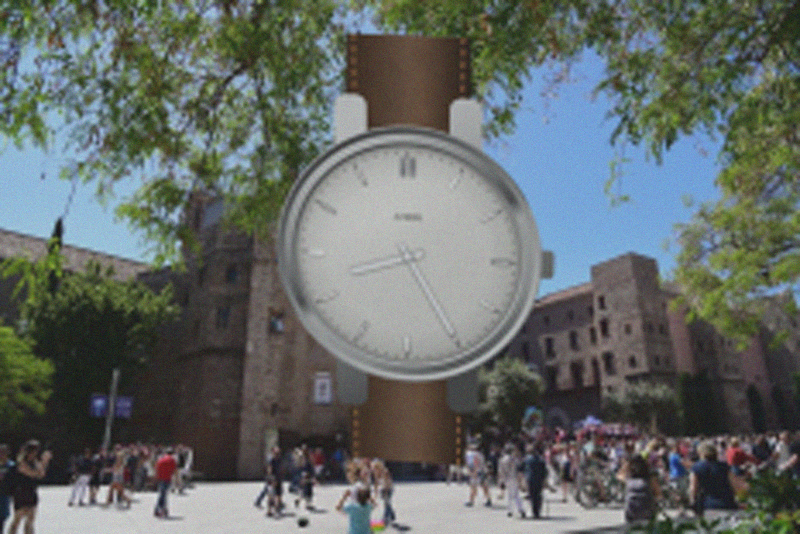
8:25
